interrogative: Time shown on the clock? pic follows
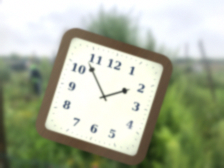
1:53
